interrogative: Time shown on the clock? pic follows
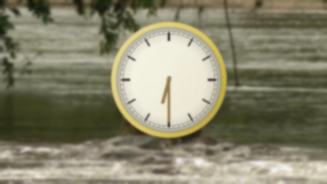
6:30
